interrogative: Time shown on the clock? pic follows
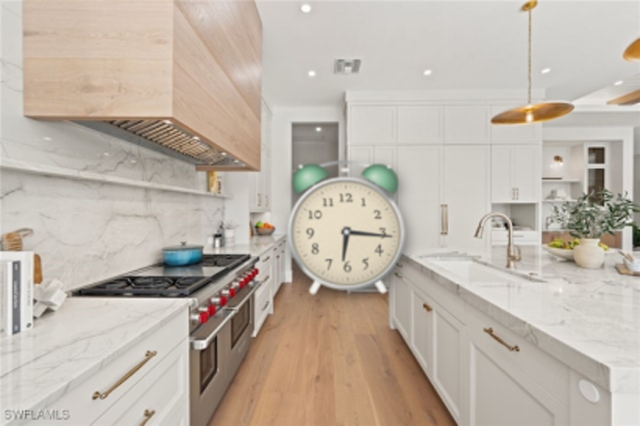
6:16
